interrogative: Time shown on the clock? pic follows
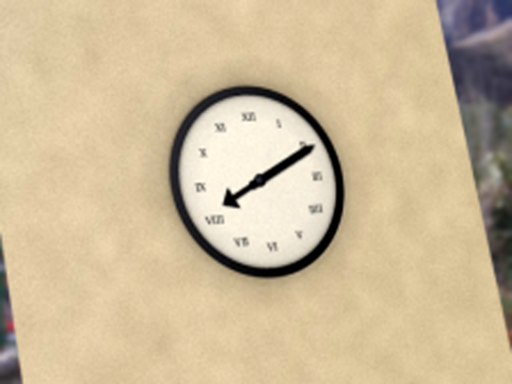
8:11
